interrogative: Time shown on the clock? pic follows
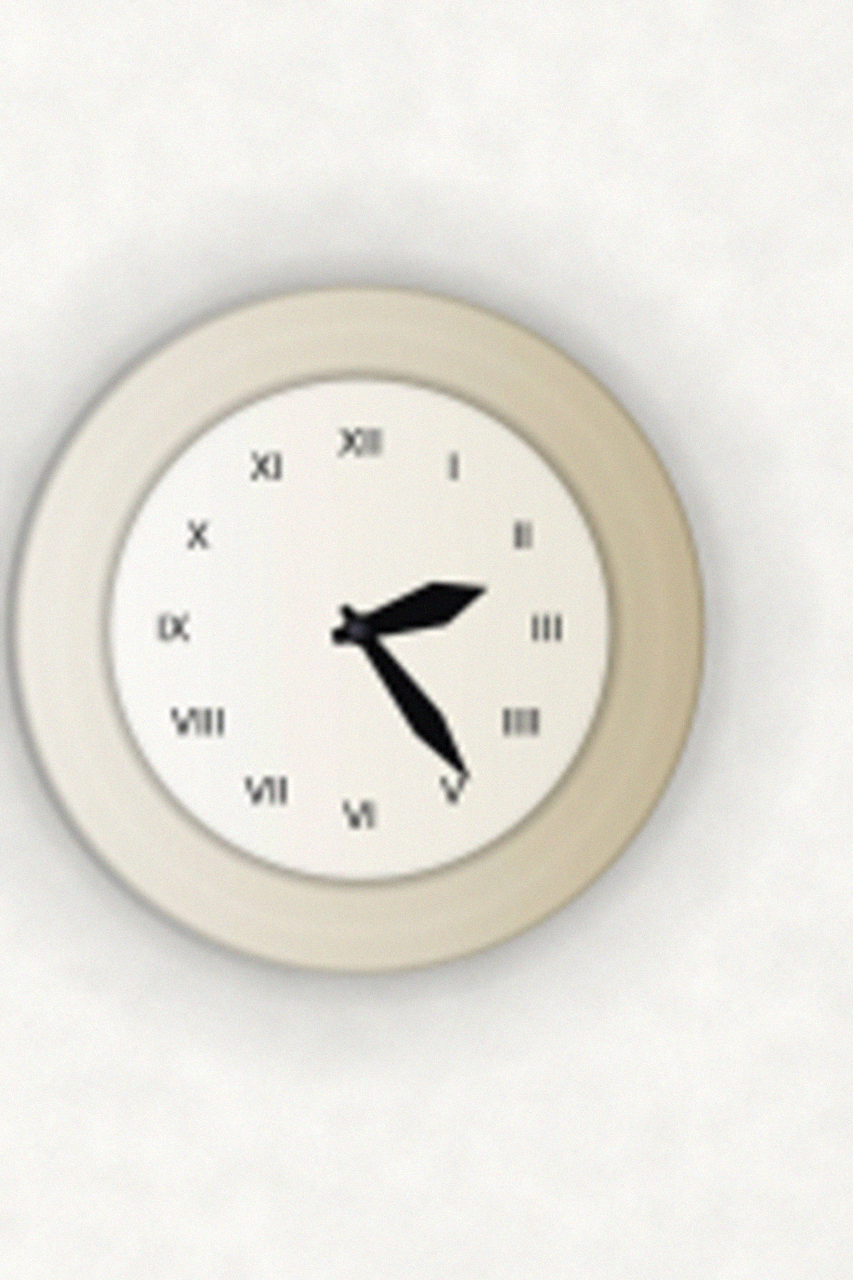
2:24
